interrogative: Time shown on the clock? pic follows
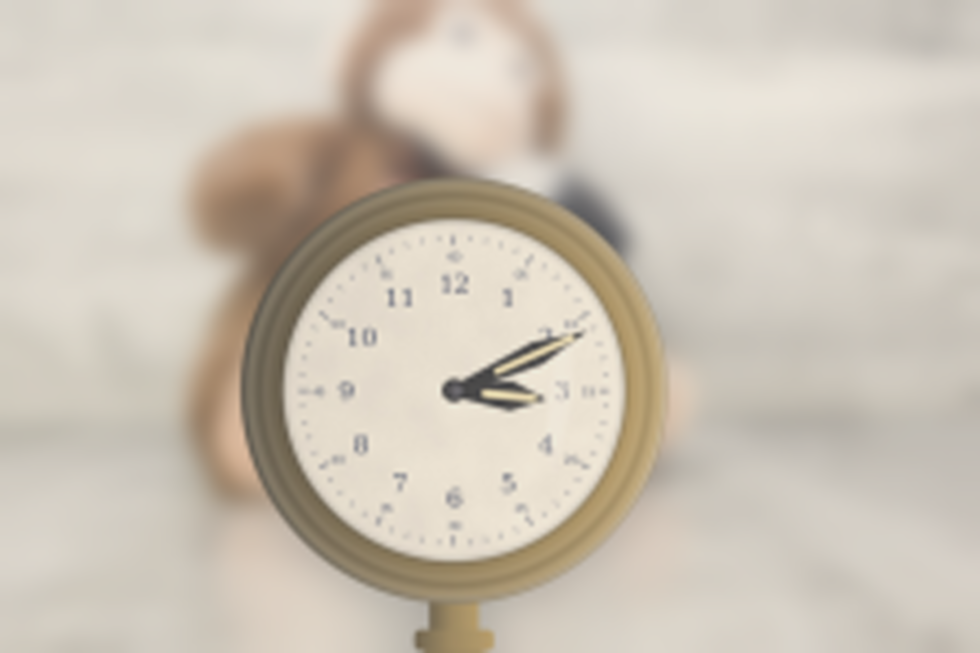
3:11
